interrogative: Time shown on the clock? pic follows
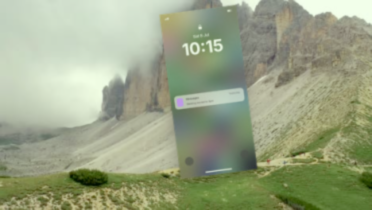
10:15
